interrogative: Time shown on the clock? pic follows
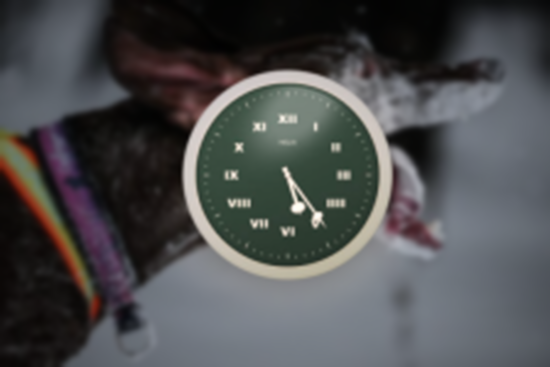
5:24
